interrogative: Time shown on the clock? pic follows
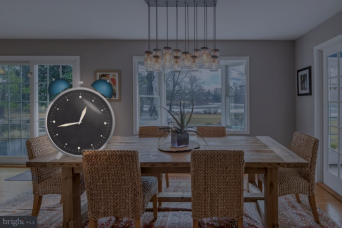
12:43
